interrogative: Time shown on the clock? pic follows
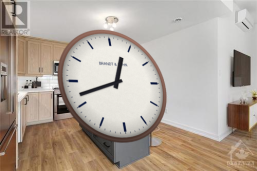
12:42
